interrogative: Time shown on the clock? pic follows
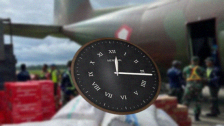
12:16
